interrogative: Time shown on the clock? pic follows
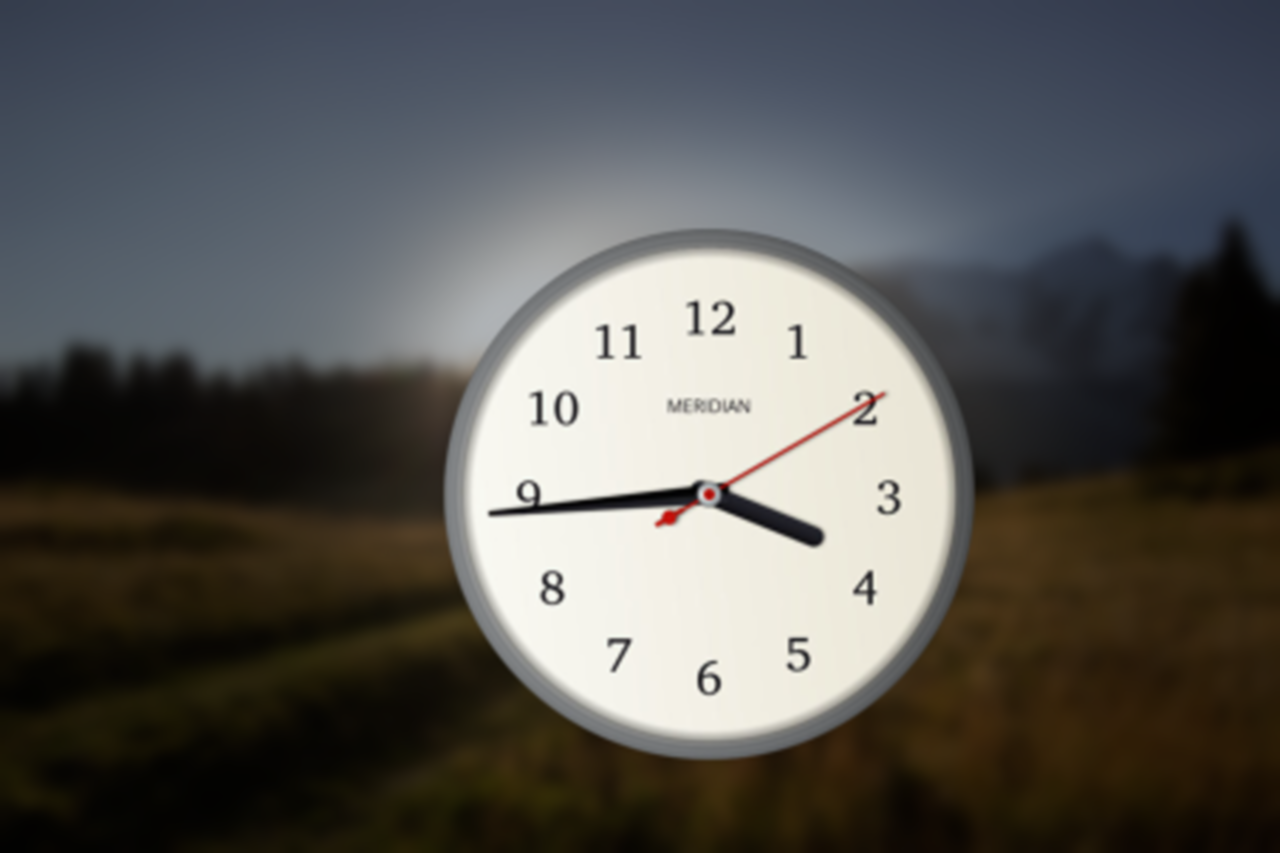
3:44:10
